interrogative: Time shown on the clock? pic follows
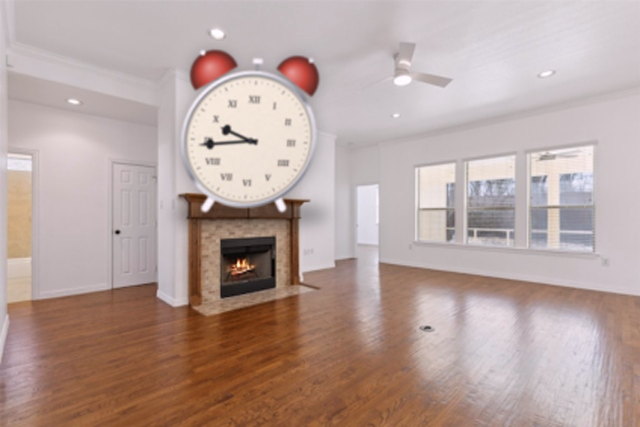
9:44
